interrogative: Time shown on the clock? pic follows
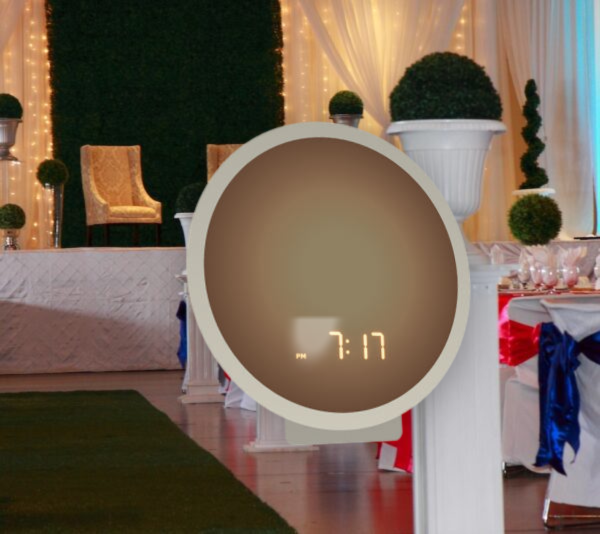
7:17
